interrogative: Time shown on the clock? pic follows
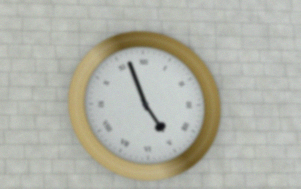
4:57
